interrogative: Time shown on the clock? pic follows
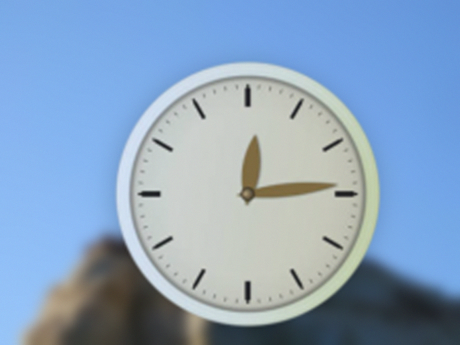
12:14
